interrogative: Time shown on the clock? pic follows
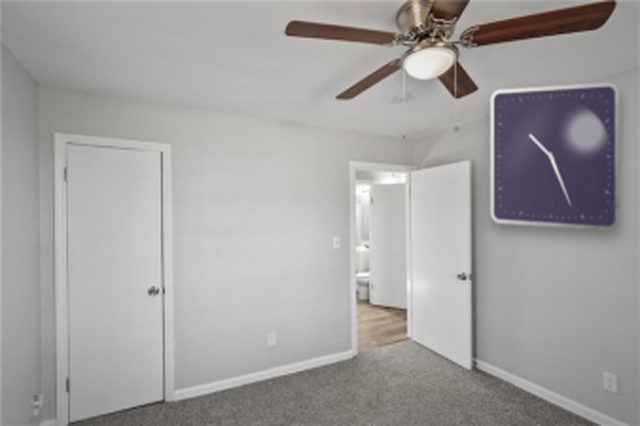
10:26
